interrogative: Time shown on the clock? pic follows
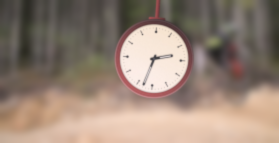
2:33
